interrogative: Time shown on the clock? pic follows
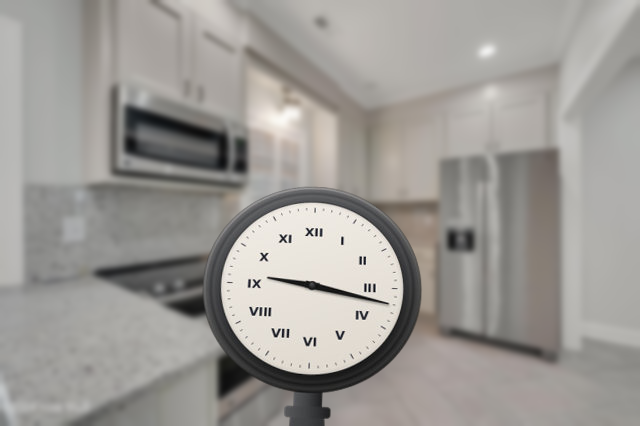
9:17
